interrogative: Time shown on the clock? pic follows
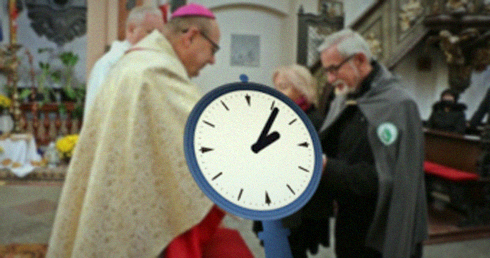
2:06
